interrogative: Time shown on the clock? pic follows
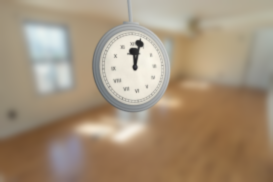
12:03
